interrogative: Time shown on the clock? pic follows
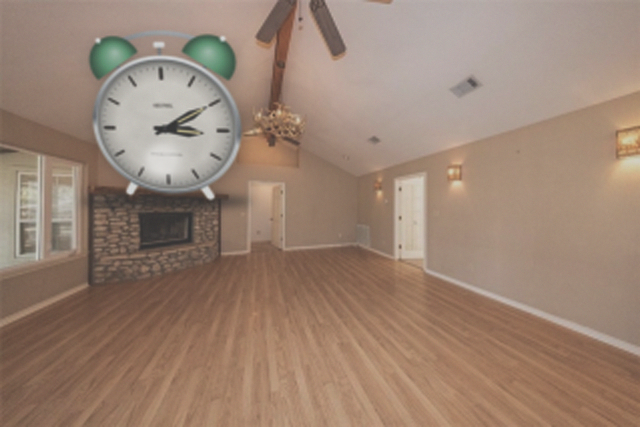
3:10
